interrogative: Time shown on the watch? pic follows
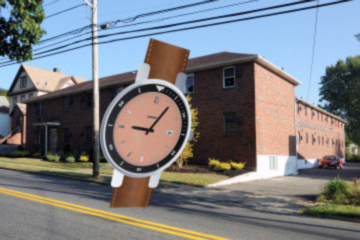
9:05
